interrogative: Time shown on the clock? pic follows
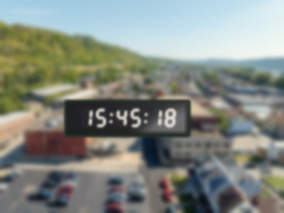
15:45:18
